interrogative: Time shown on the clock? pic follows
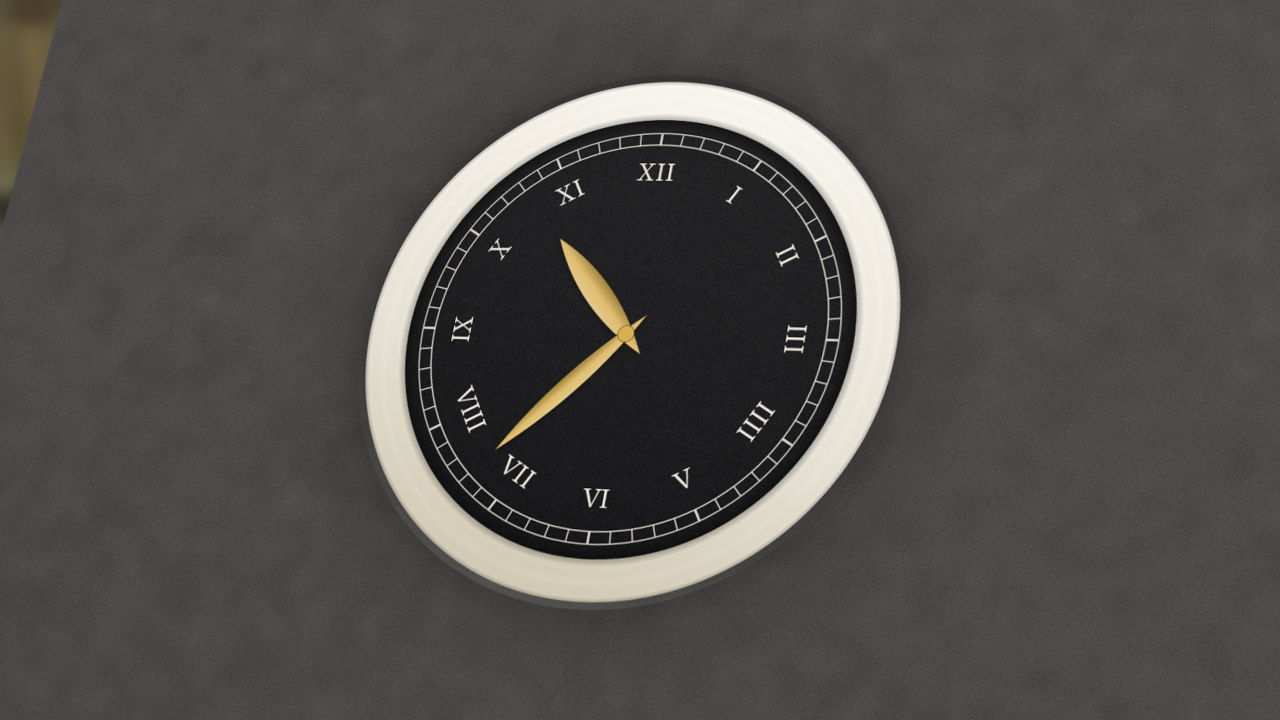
10:37
